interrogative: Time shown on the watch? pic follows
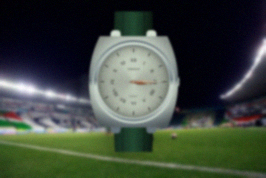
3:15
